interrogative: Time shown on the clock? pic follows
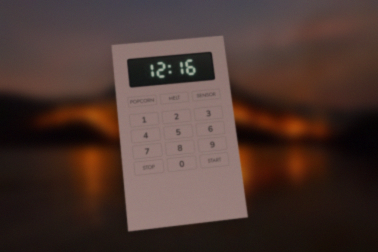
12:16
